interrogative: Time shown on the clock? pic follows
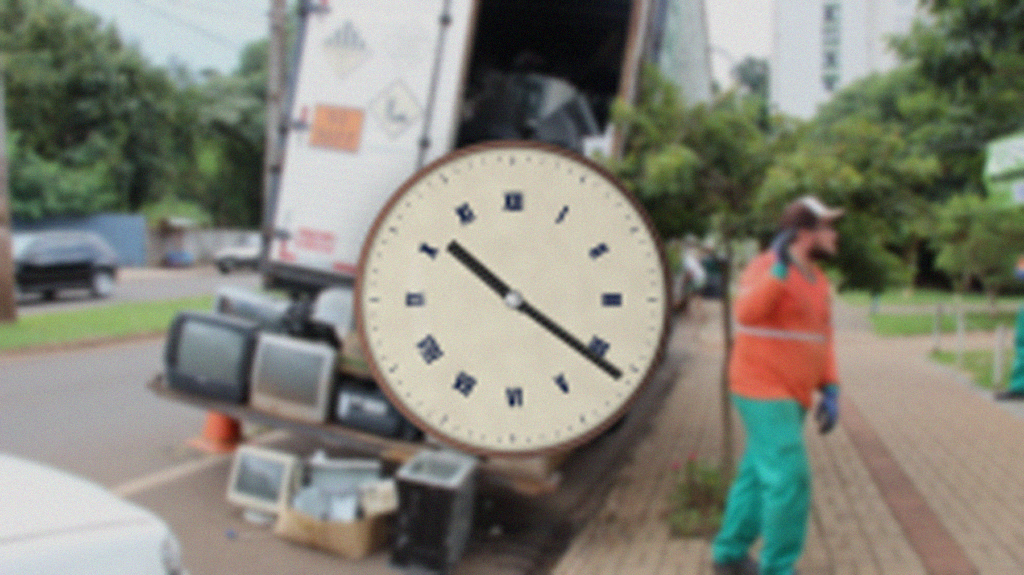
10:21
